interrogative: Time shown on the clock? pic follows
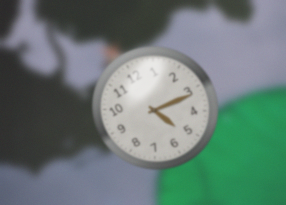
5:16
